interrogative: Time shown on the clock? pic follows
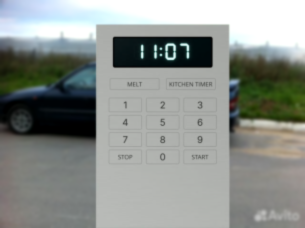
11:07
